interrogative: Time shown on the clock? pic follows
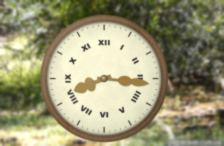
8:16
